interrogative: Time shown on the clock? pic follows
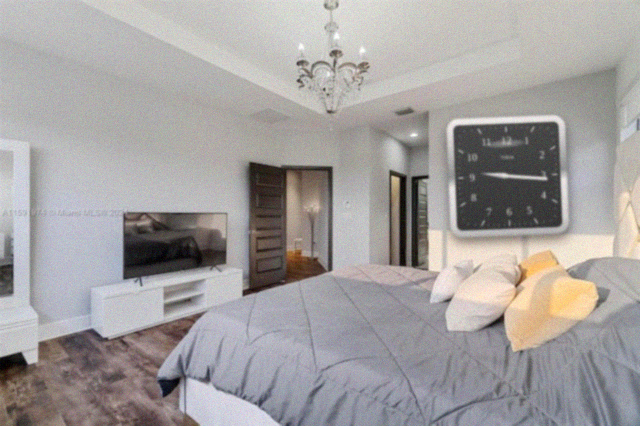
9:16
